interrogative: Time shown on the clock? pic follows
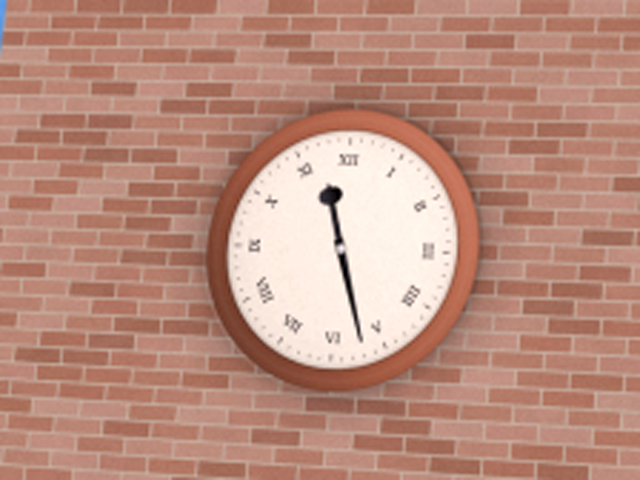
11:27
